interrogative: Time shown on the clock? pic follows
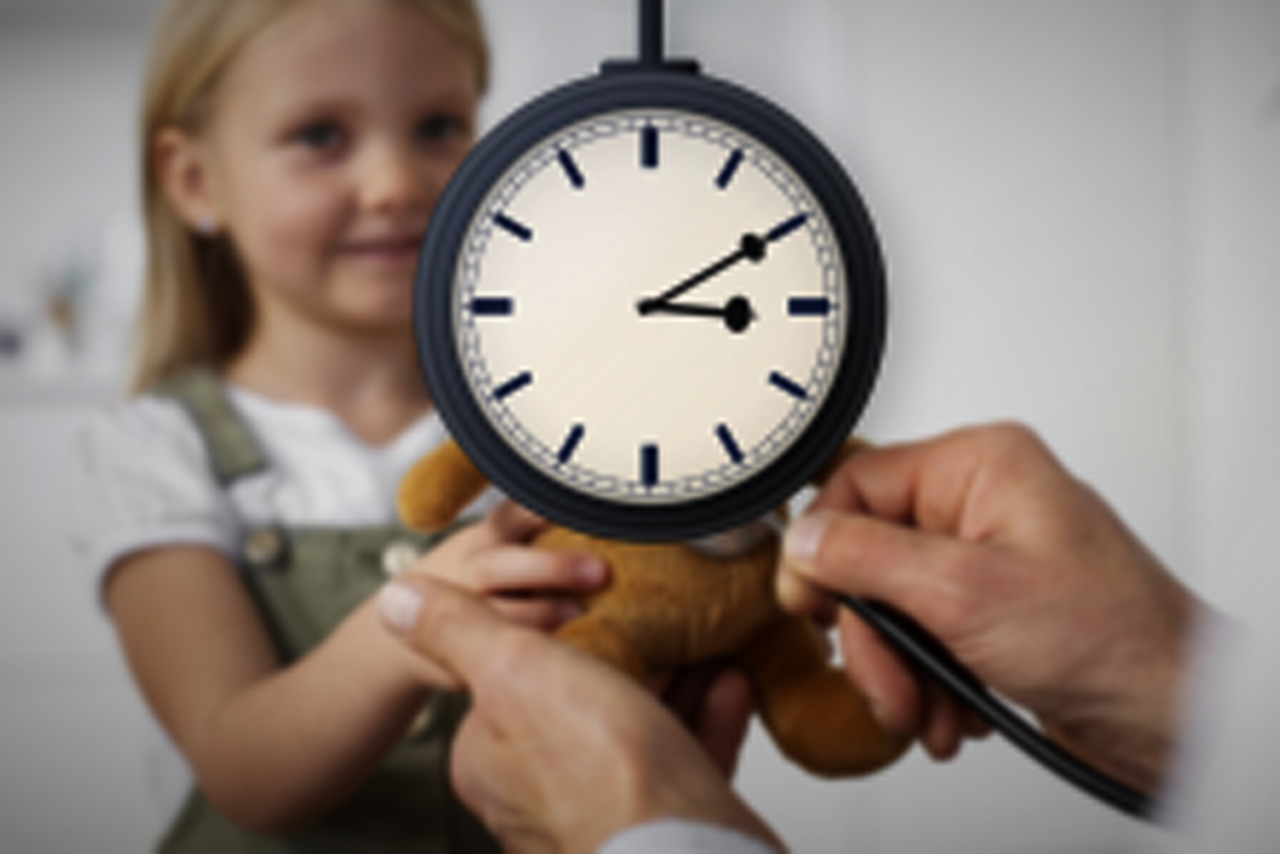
3:10
